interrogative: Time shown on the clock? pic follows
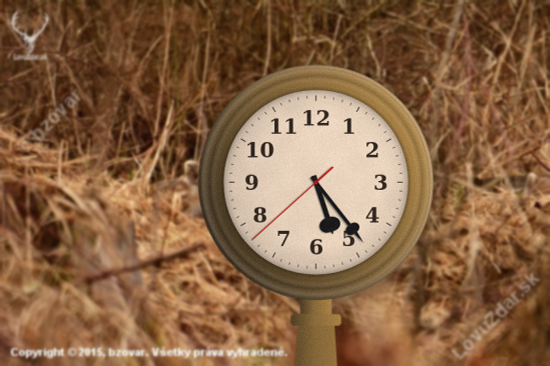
5:23:38
